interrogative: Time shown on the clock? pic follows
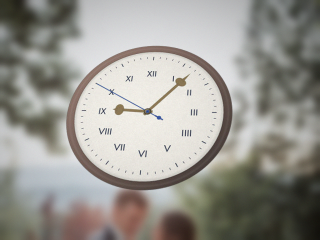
9:06:50
